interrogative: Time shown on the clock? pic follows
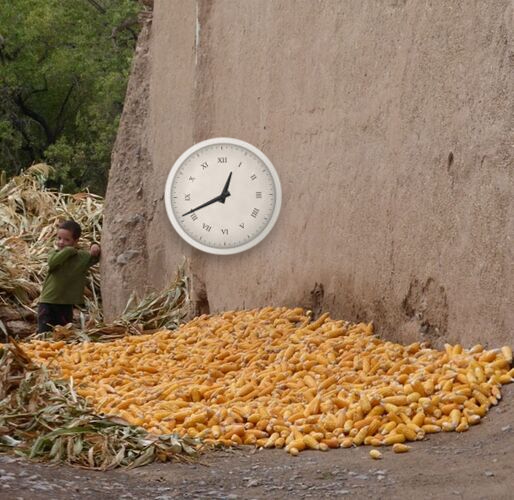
12:41
